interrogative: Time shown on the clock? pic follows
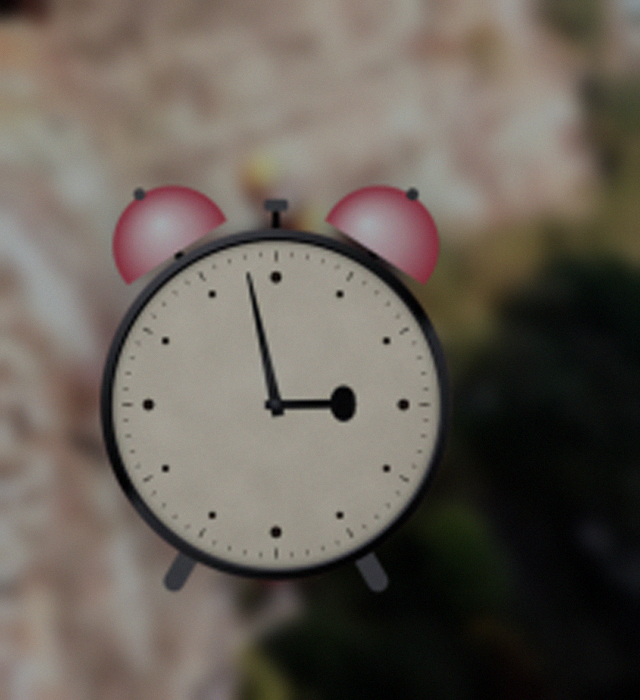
2:58
